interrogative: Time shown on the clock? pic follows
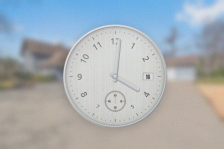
4:01
